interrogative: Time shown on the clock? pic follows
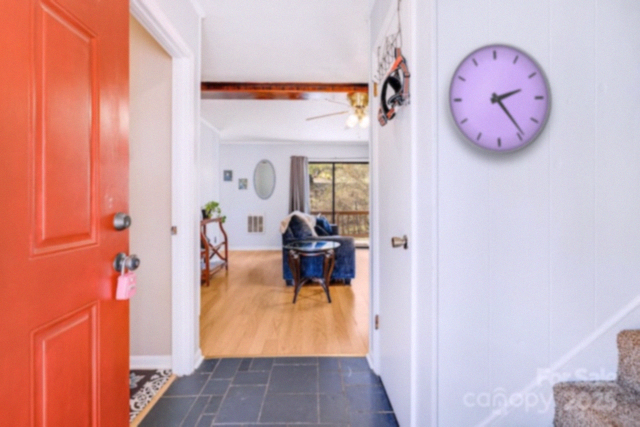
2:24
